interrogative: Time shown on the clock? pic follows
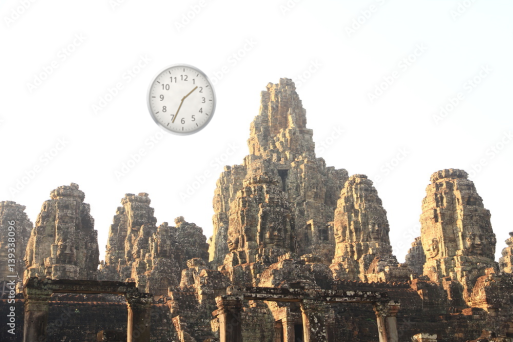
1:34
